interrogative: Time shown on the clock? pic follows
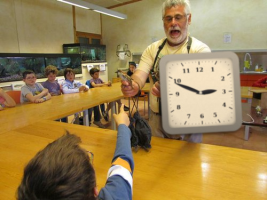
2:49
